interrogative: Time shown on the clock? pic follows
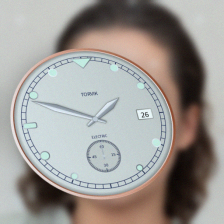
1:49
